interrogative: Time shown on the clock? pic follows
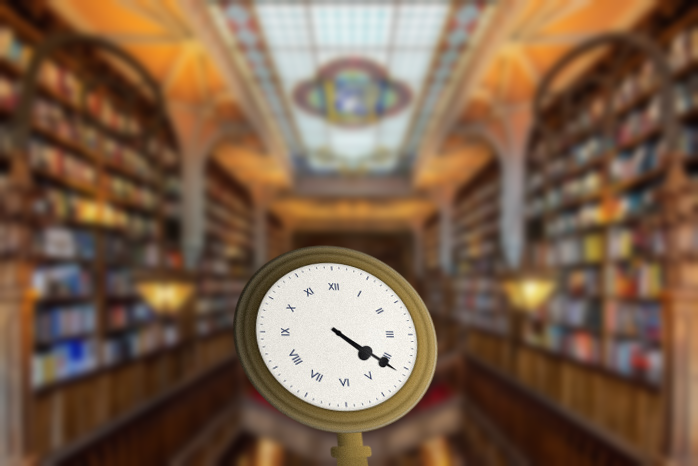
4:21
